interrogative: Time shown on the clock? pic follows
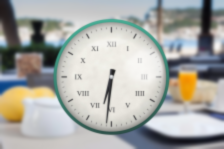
6:31
